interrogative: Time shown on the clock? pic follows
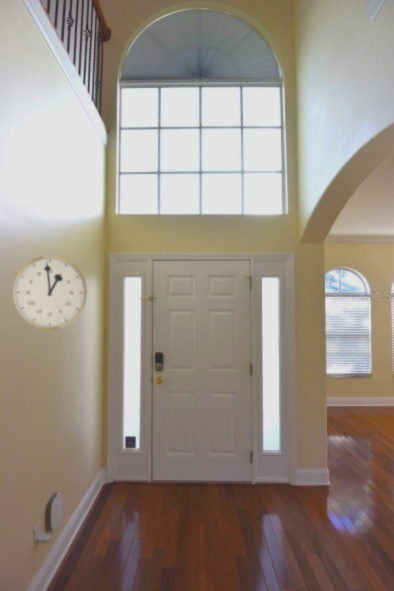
12:59
